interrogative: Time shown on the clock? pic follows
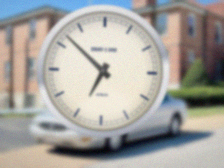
6:52
